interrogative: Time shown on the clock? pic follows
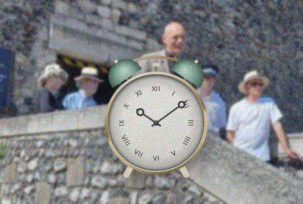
10:09
